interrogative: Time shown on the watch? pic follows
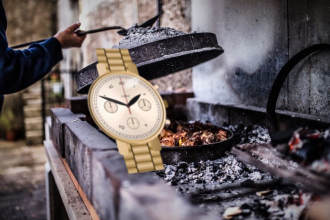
1:49
